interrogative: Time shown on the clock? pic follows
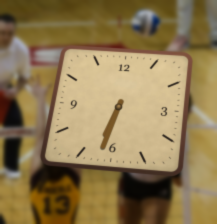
6:32
